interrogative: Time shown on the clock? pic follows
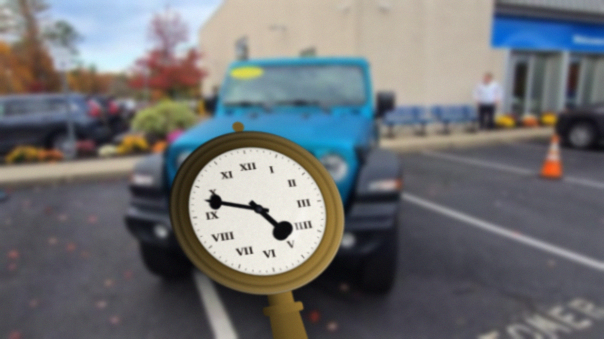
4:48
